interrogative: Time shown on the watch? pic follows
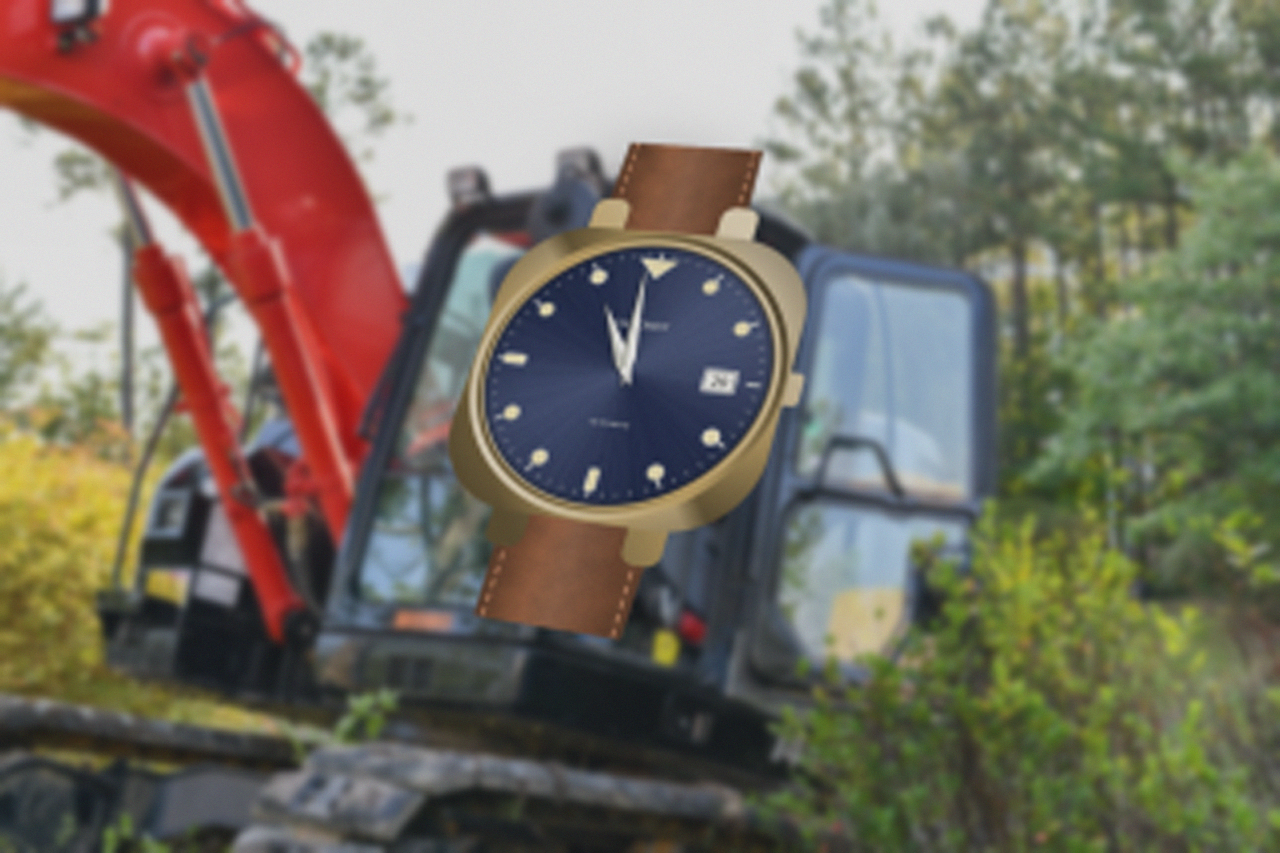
10:59
